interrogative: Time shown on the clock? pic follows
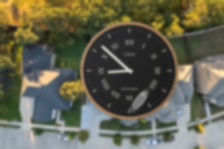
8:52
